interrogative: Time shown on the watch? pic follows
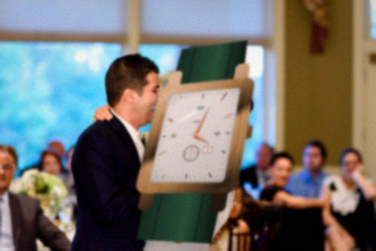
4:03
